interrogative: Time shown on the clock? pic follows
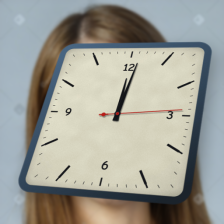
12:01:14
